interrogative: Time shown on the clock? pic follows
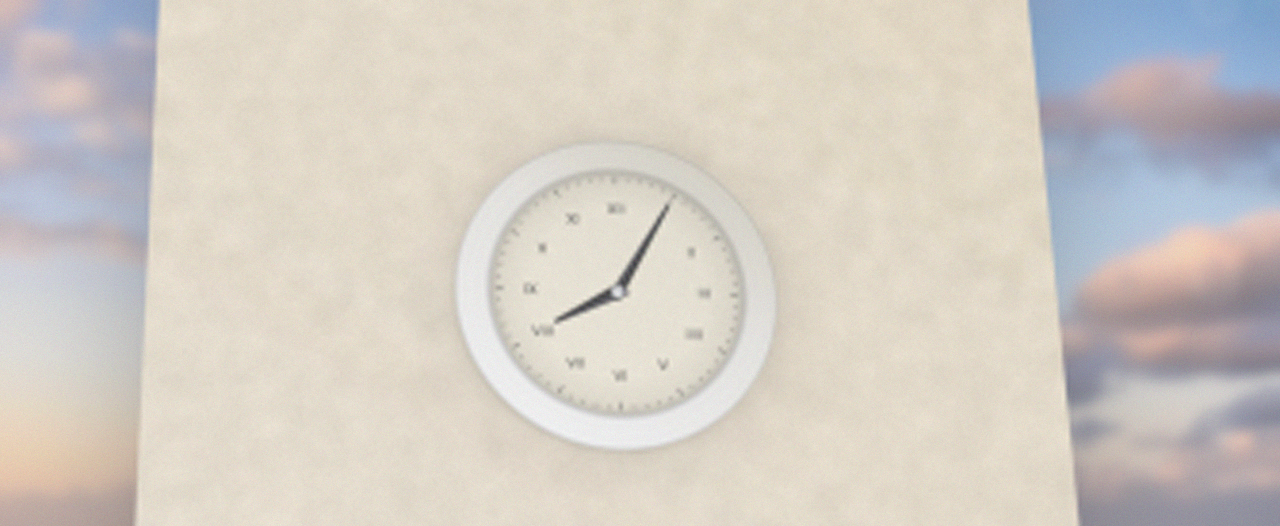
8:05
